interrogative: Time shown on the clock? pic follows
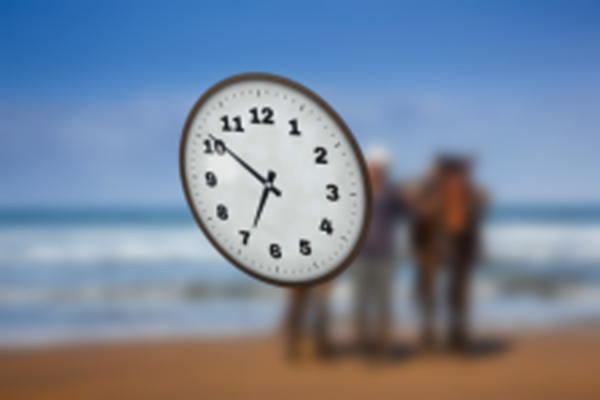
6:51
